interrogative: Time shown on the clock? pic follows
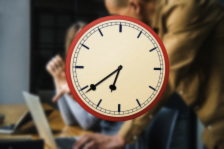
6:39
